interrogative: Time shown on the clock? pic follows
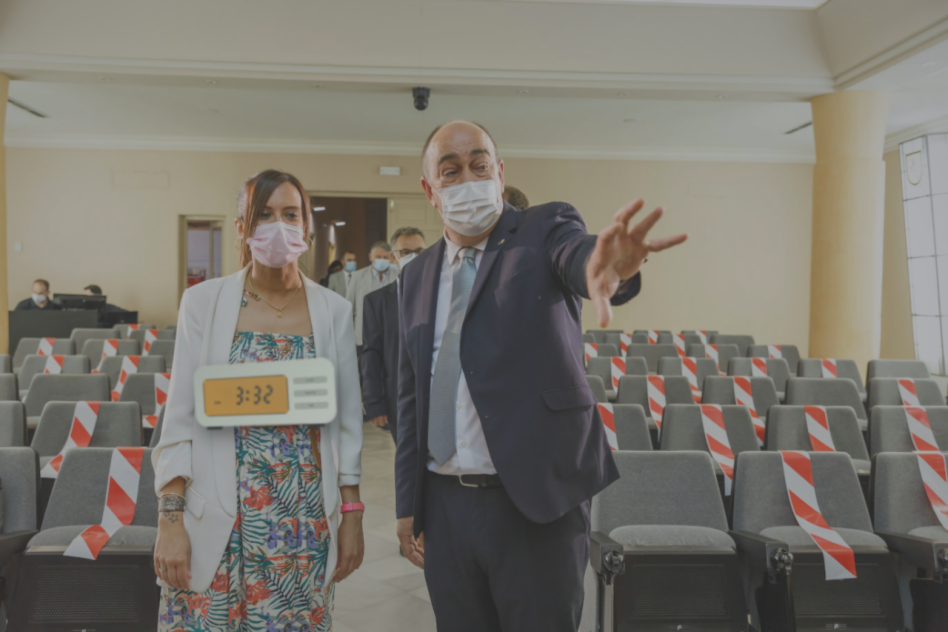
3:32
